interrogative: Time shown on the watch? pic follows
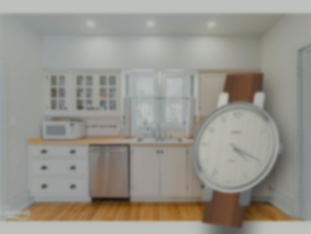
4:19
